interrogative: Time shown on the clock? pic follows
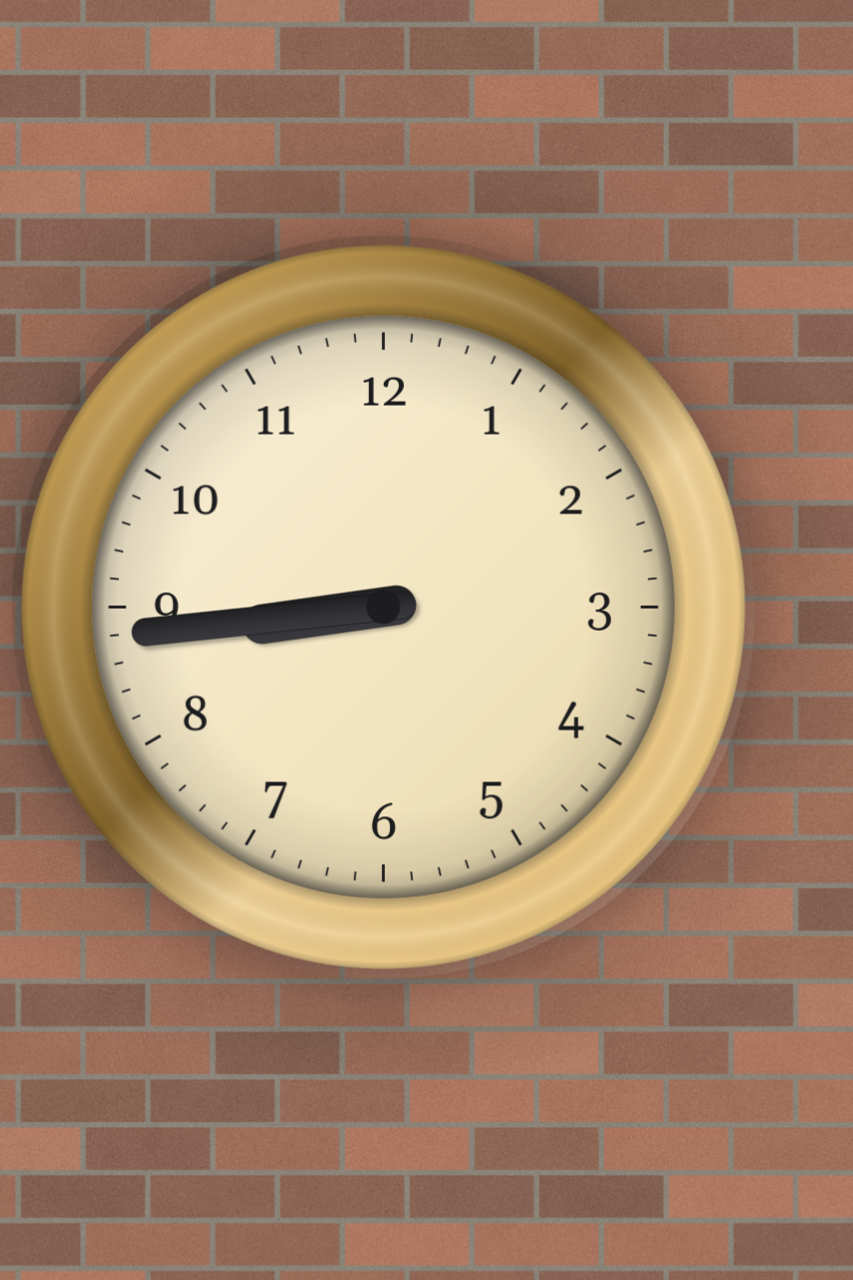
8:44
